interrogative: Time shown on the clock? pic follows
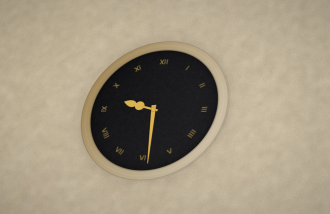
9:29
